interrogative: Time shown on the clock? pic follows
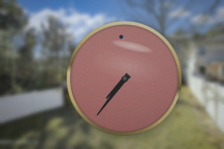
7:37
